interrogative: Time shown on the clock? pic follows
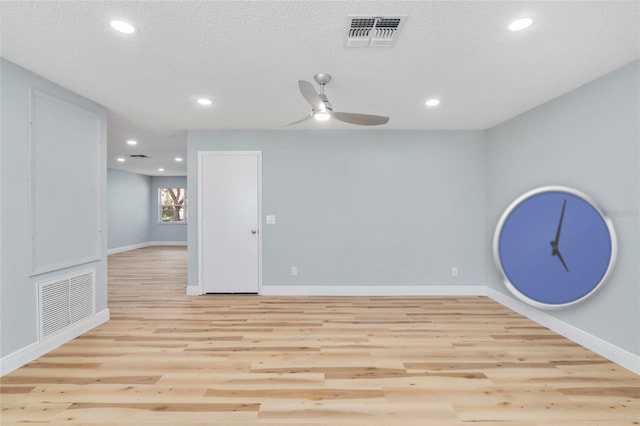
5:02
